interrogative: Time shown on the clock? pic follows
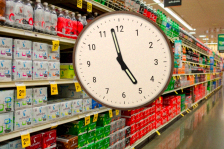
4:58
